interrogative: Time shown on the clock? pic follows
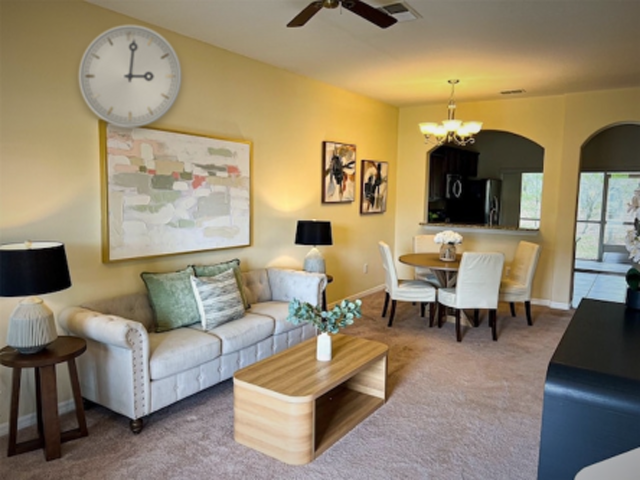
3:01
